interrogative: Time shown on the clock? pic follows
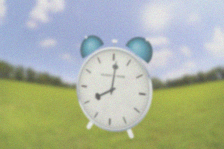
8:01
